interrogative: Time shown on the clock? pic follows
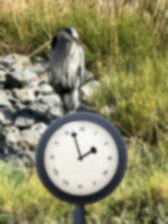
1:57
